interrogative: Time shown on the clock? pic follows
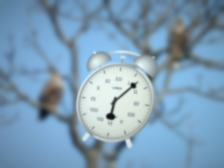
6:07
